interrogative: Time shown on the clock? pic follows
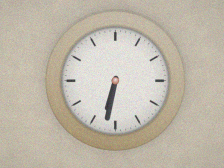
6:32
